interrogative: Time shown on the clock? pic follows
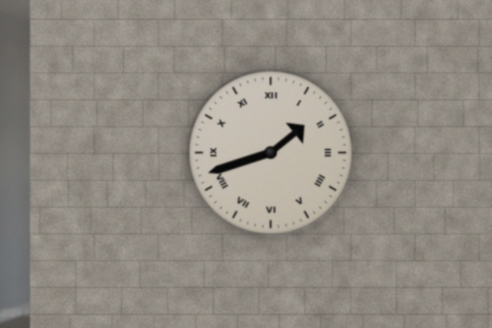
1:42
